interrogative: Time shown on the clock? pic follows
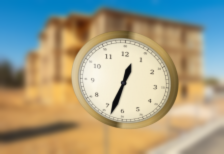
12:33
